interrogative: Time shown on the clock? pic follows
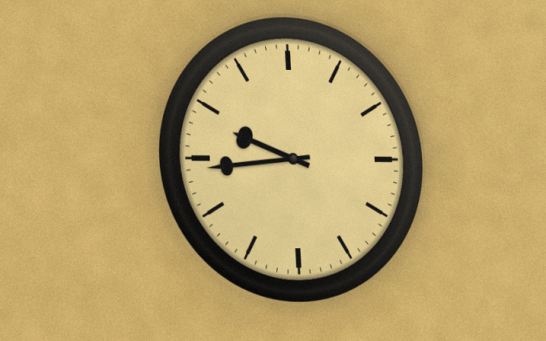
9:44
